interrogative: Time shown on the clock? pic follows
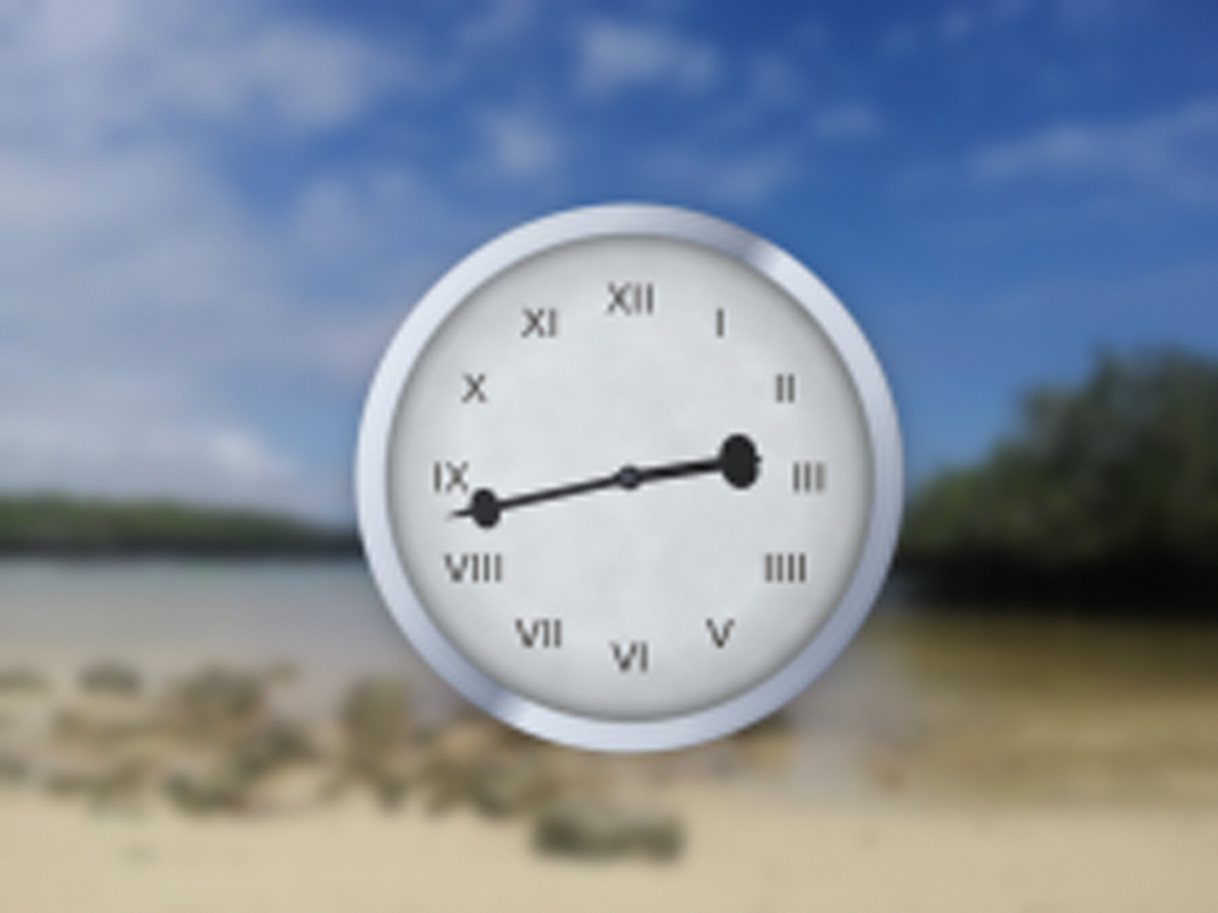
2:43
